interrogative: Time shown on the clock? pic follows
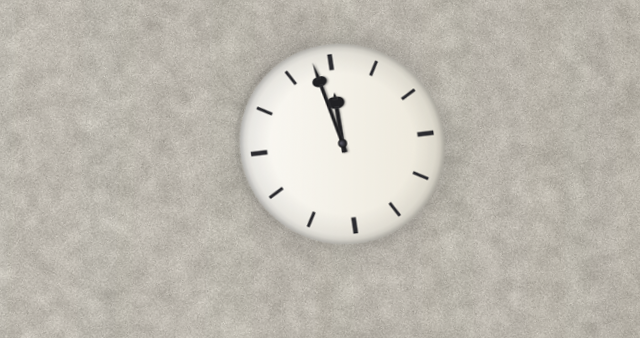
11:58
